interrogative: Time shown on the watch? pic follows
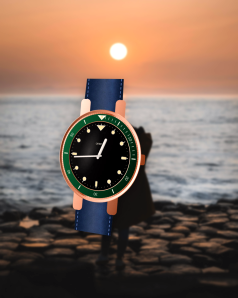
12:44
